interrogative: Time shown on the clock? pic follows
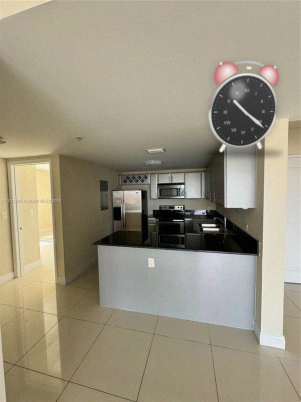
10:21
